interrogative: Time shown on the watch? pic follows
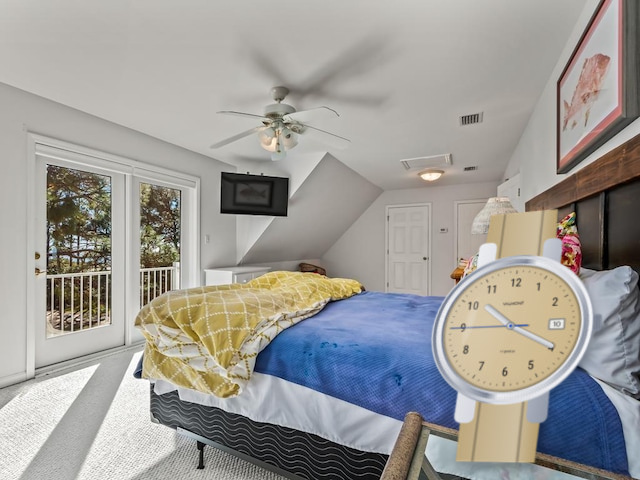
10:19:45
